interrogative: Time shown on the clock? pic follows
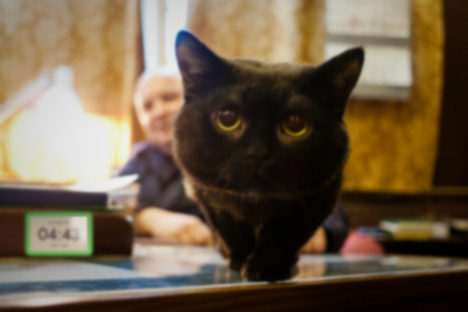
4:43
